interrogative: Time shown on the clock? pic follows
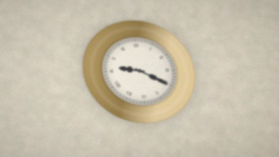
9:20
